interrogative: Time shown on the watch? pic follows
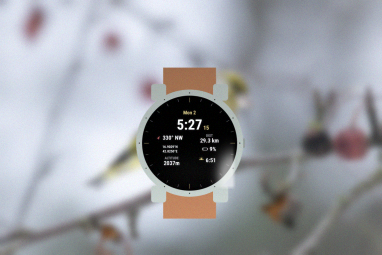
5:27
